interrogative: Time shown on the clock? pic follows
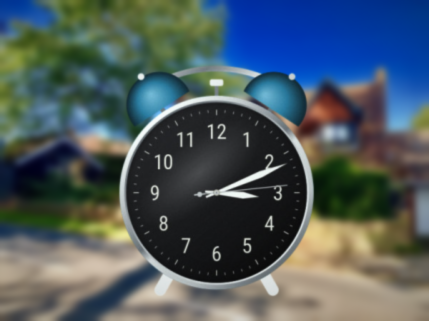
3:11:14
